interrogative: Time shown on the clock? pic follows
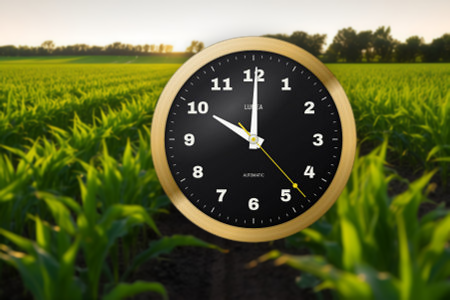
10:00:23
